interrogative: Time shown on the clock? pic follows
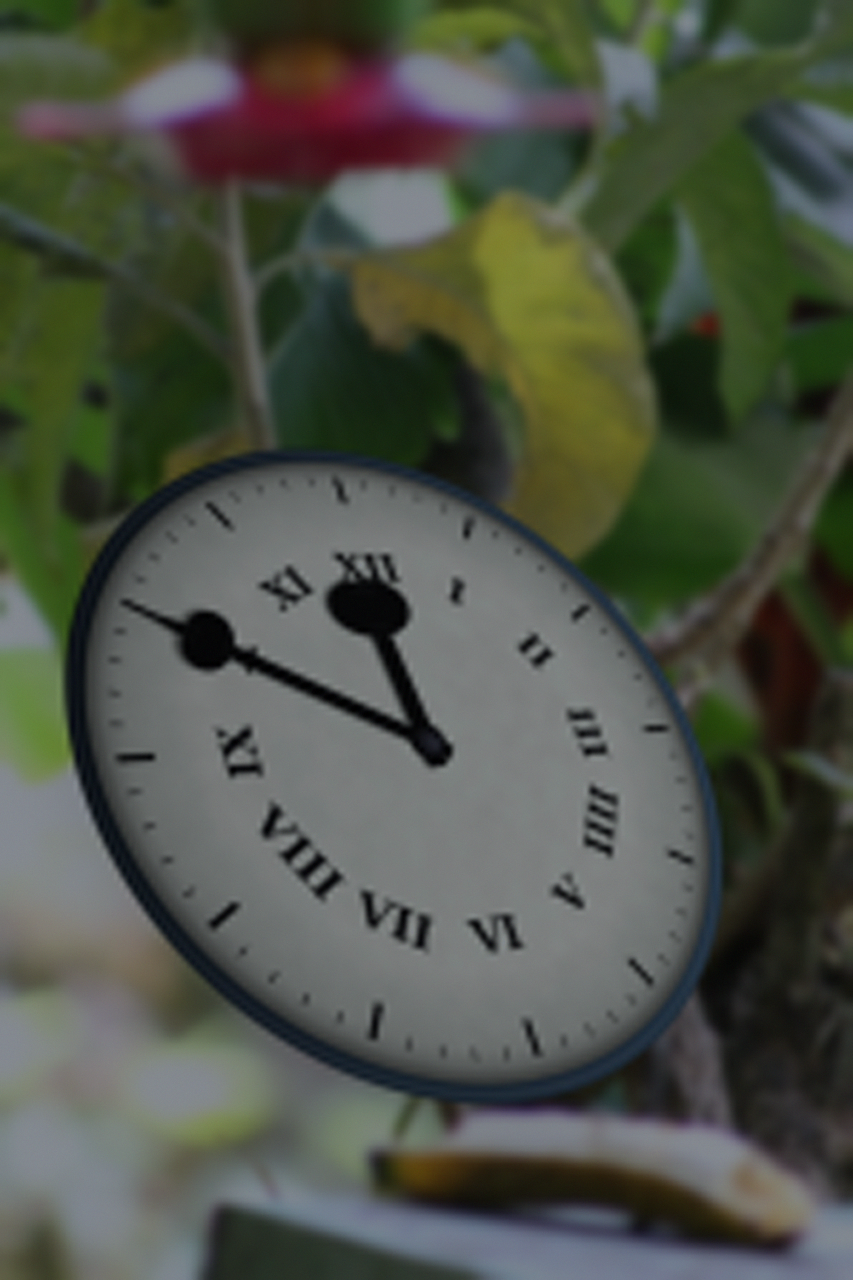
11:50
